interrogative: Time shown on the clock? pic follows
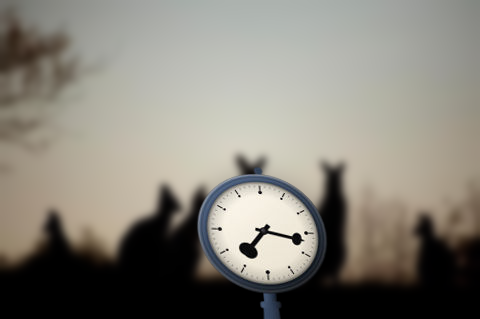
7:17
